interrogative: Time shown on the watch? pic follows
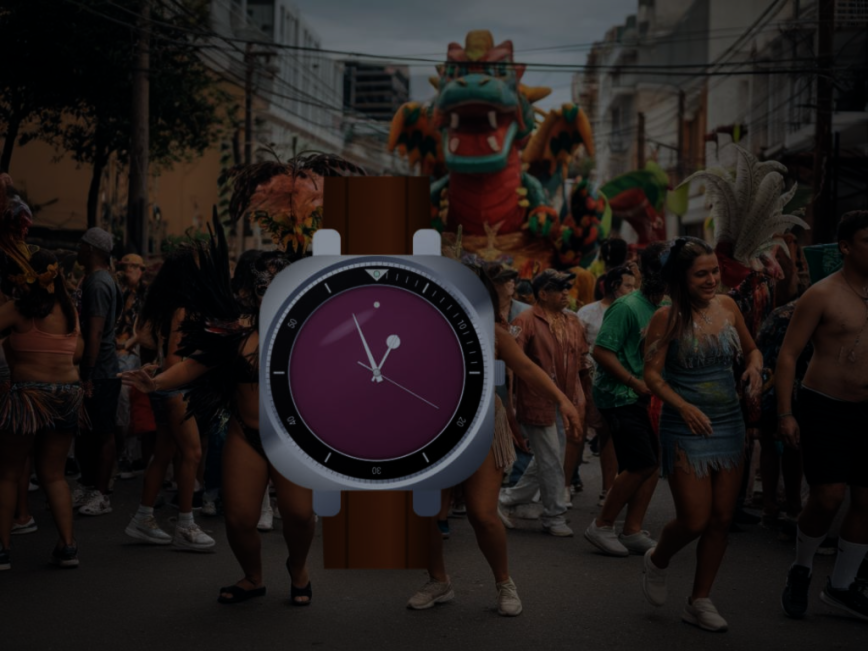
12:56:20
